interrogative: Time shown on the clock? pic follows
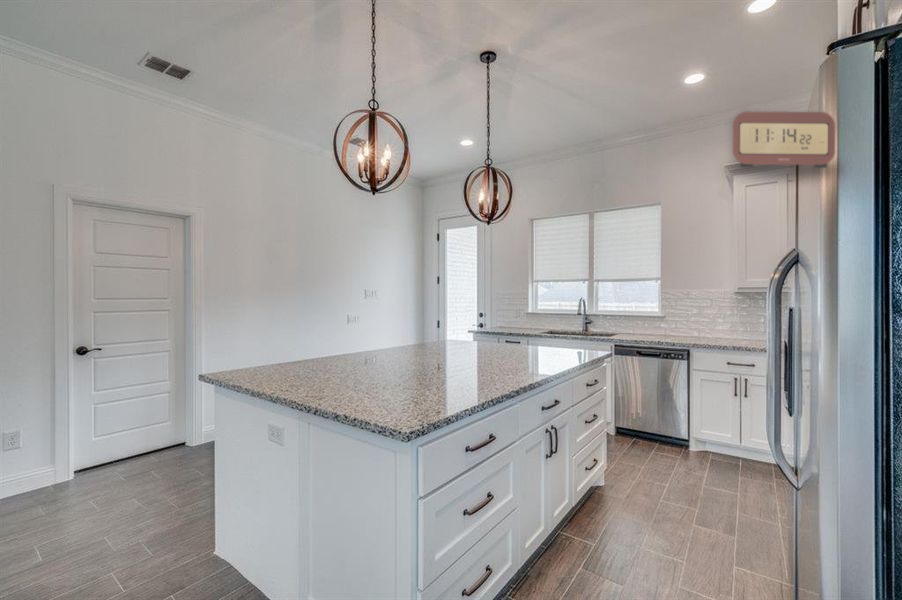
11:14
